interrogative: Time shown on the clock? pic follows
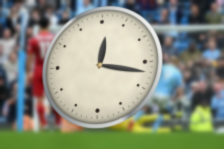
12:17
